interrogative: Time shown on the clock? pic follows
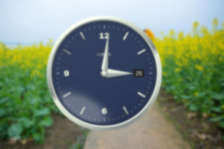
3:01
